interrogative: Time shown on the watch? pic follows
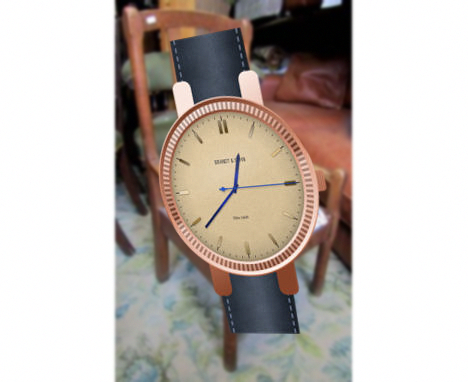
12:38:15
